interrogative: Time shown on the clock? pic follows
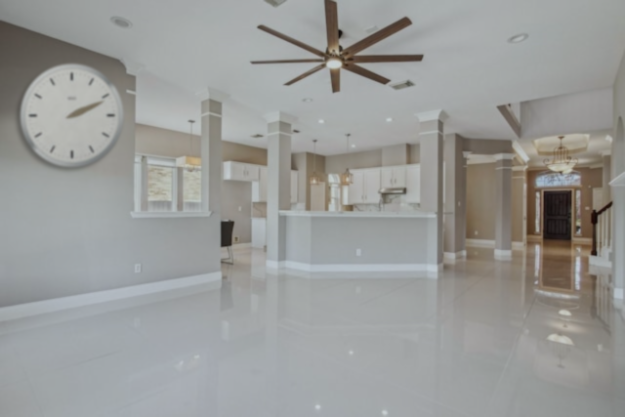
2:11
